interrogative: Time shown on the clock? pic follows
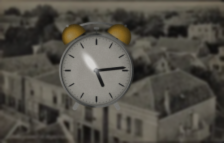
5:14
